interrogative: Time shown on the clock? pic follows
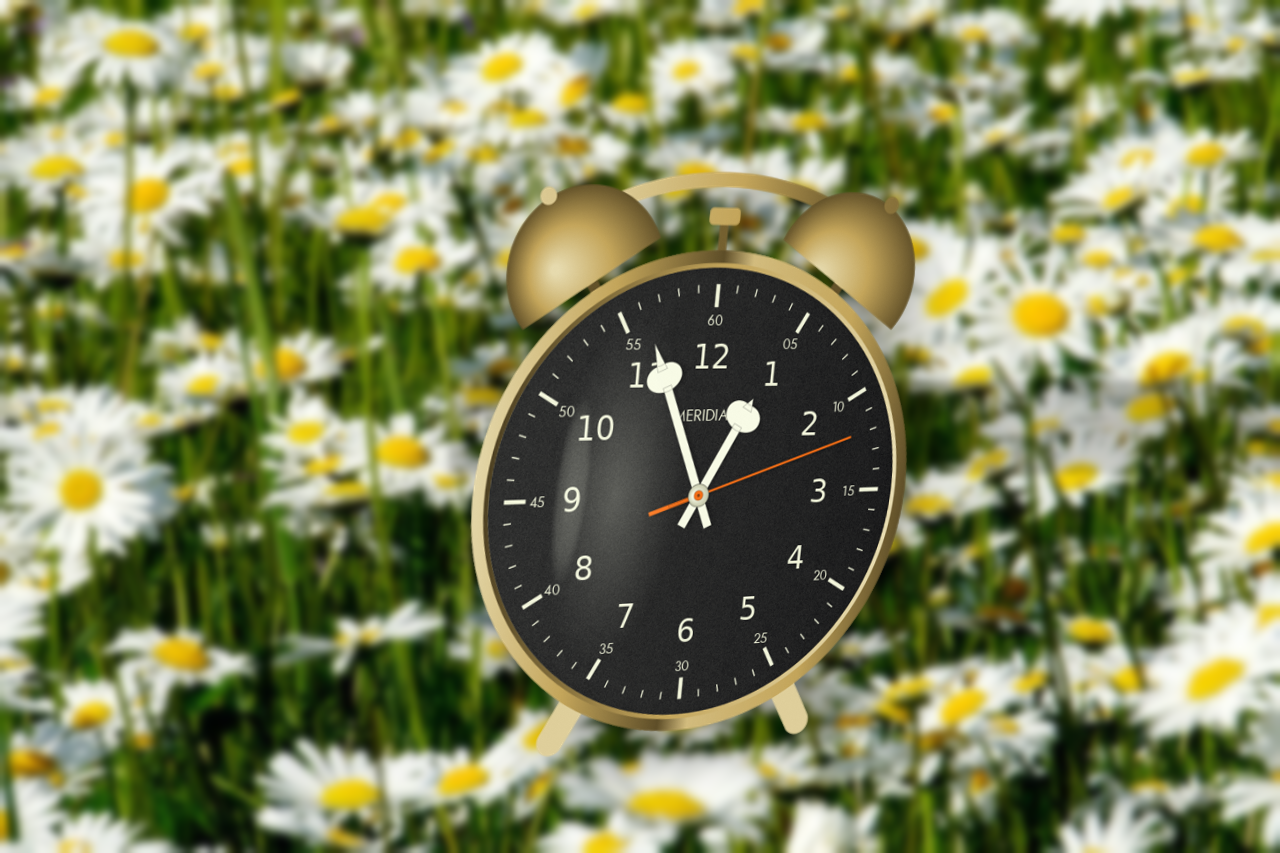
12:56:12
